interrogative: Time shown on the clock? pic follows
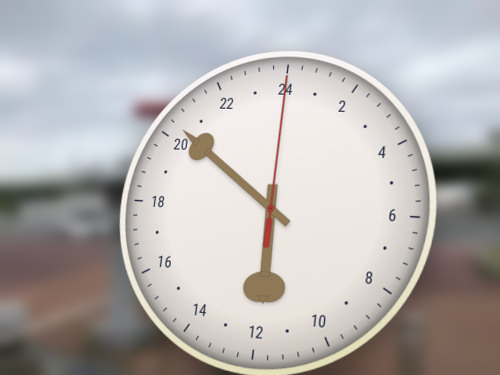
11:51:00
